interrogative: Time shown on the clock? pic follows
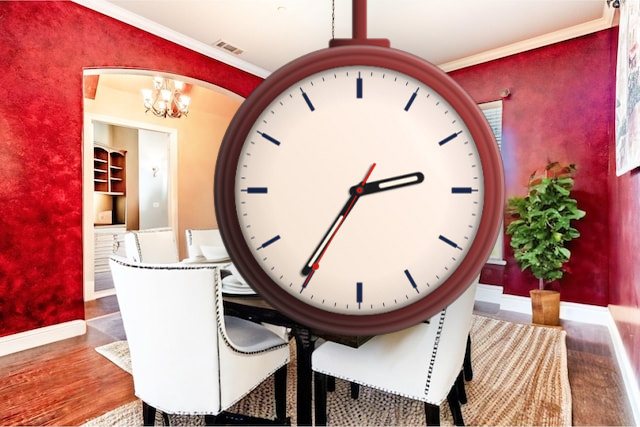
2:35:35
